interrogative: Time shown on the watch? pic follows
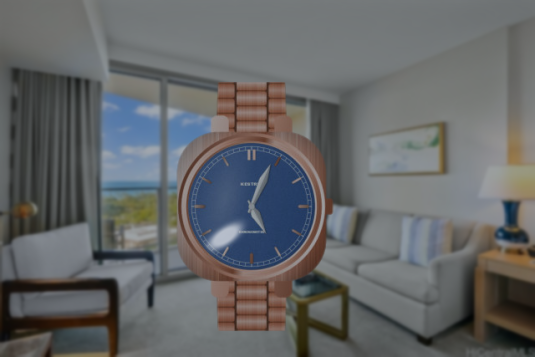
5:04
